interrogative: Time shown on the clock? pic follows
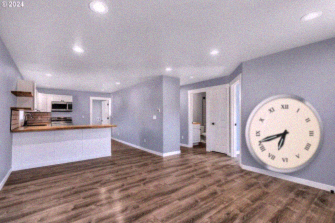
6:42
